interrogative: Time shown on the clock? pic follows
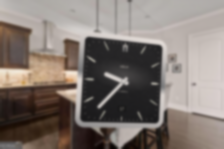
9:37
